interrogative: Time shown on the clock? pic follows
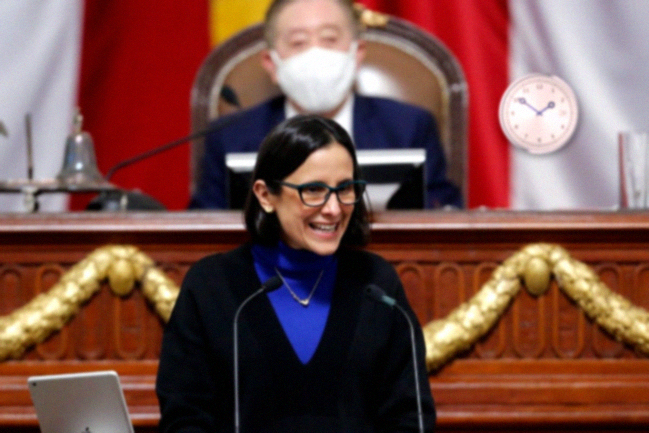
1:51
